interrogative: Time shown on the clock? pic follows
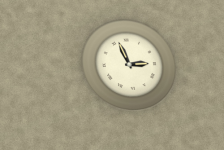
2:57
